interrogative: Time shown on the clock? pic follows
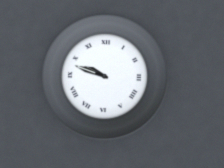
9:48
